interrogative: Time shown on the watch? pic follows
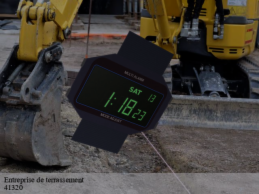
1:18:23
